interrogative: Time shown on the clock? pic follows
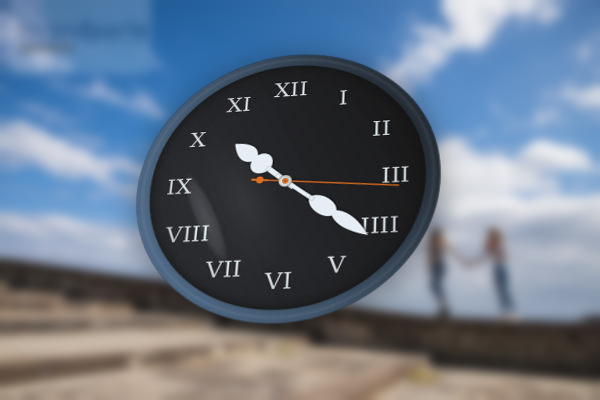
10:21:16
